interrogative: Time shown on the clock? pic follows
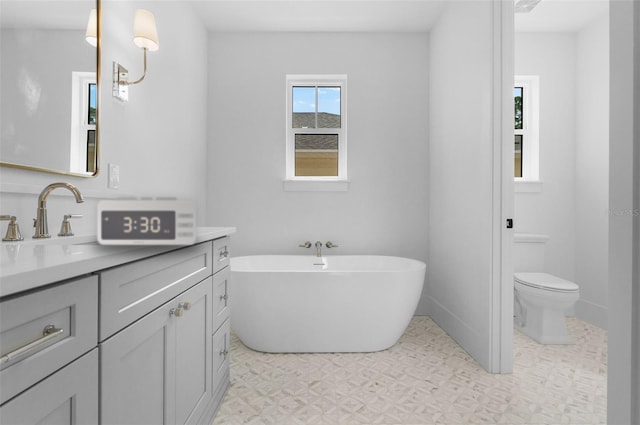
3:30
